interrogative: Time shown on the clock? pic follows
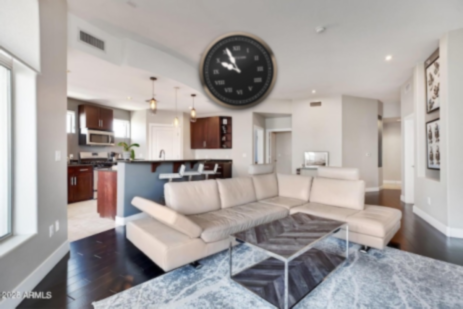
9:56
